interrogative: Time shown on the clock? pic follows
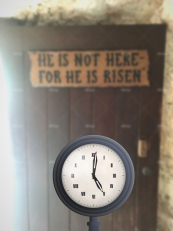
5:01
